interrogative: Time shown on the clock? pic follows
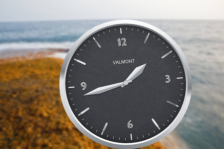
1:43
